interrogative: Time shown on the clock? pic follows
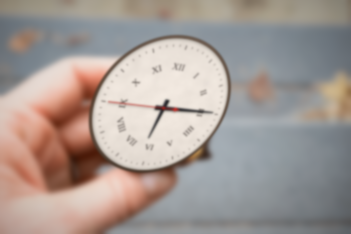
6:14:45
